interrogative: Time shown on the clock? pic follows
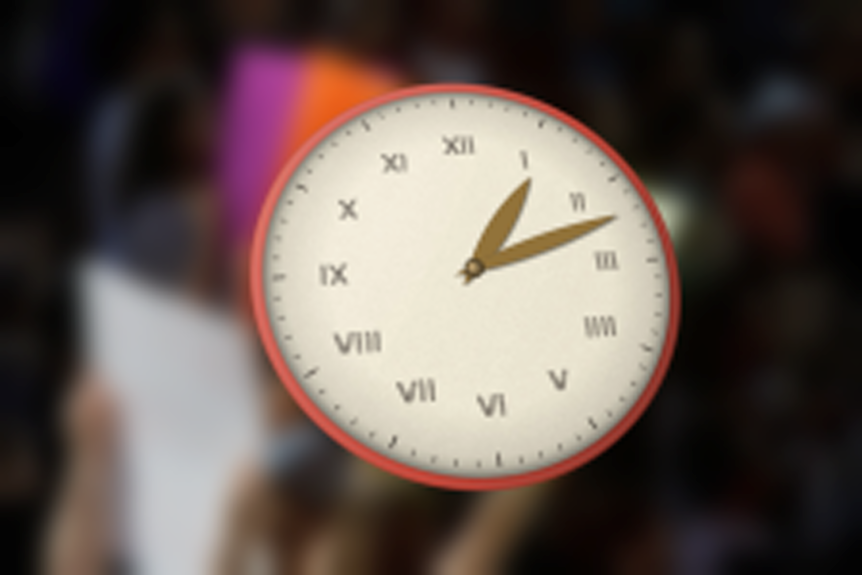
1:12
